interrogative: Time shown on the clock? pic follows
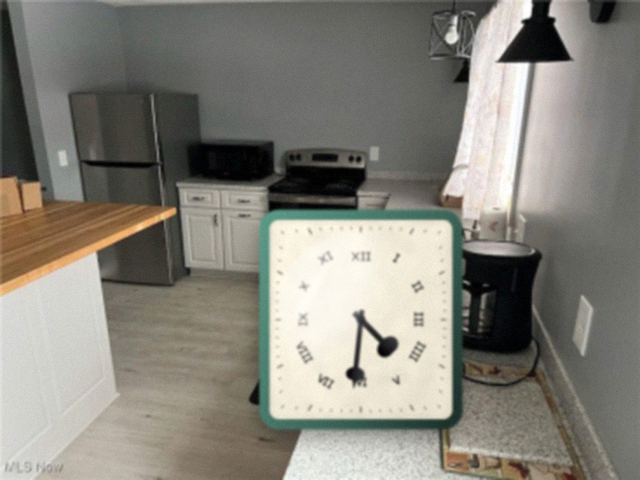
4:31
